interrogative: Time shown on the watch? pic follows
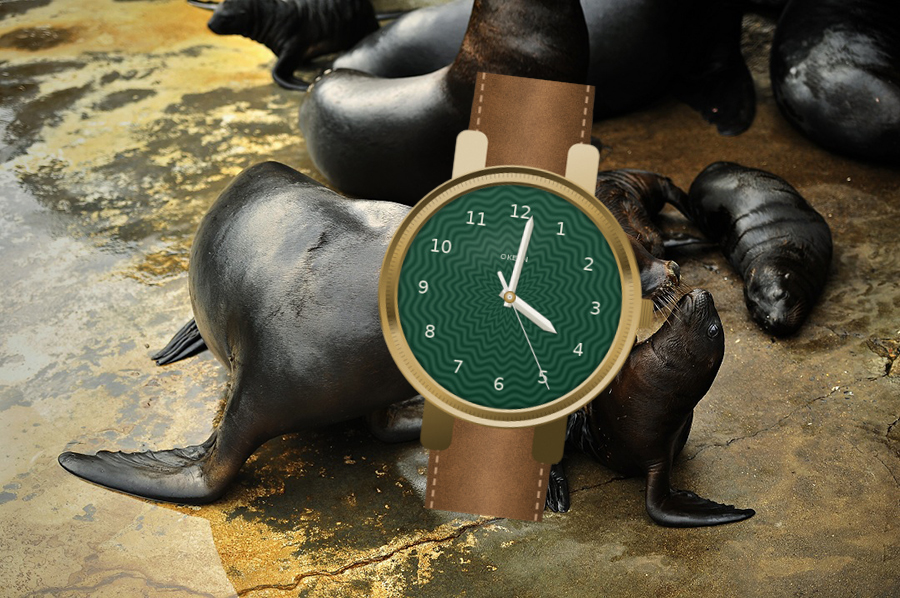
4:01:25
